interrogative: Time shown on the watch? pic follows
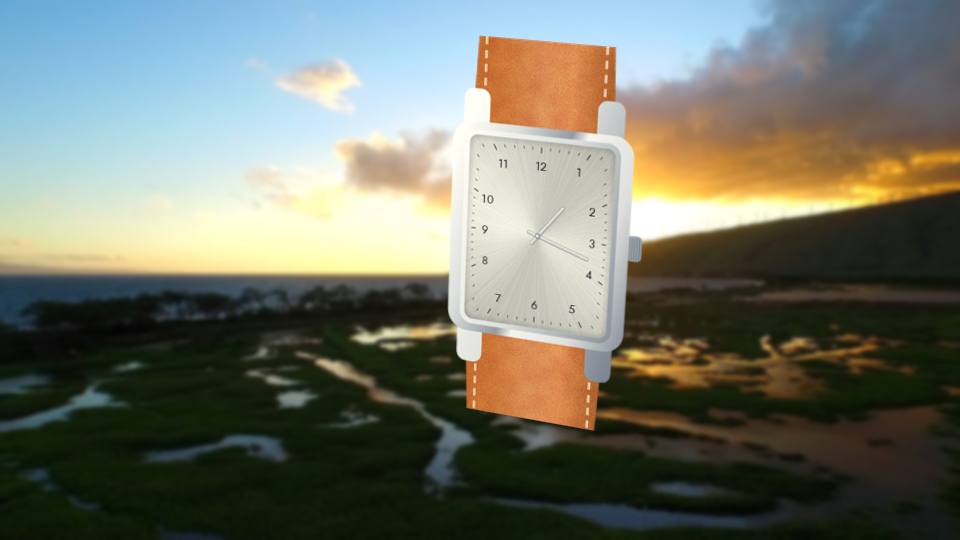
1:18
